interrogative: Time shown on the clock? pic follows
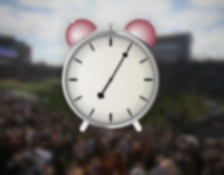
7:05
